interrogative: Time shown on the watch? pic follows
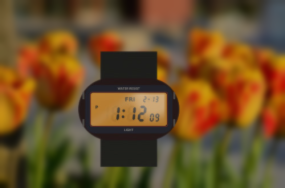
1:12
